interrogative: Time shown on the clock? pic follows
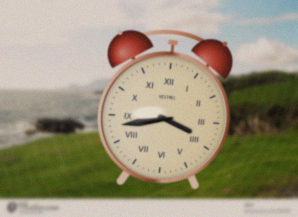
3:43
